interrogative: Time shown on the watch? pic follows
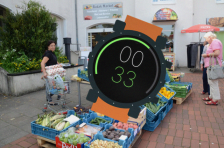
0:33
